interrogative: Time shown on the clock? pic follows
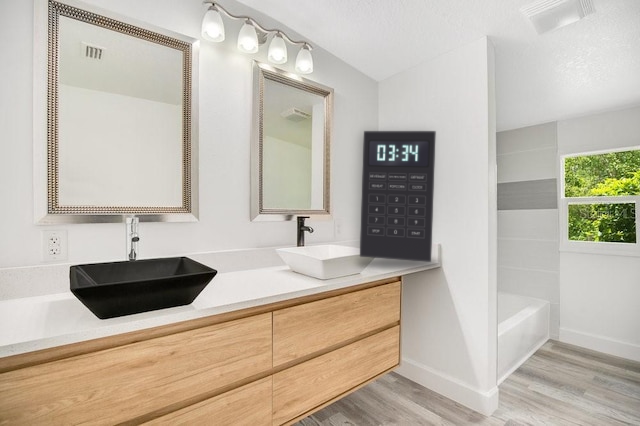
3:34
